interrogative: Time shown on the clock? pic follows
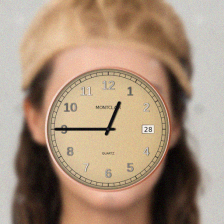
12:45
